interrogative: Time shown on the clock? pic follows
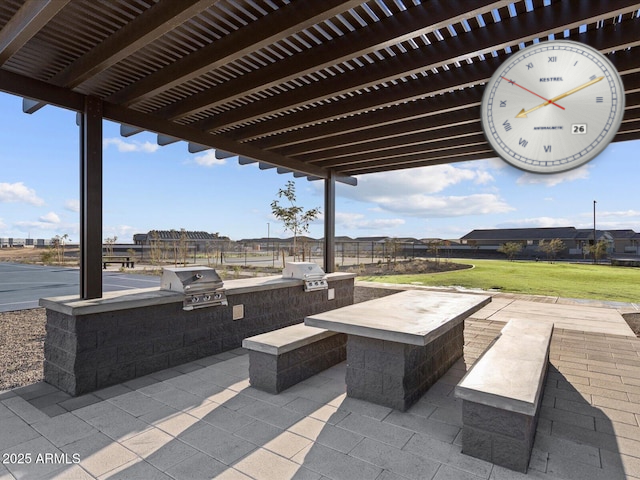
8:10:50
